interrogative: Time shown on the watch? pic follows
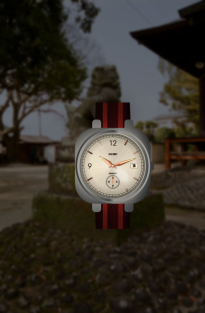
10:12
